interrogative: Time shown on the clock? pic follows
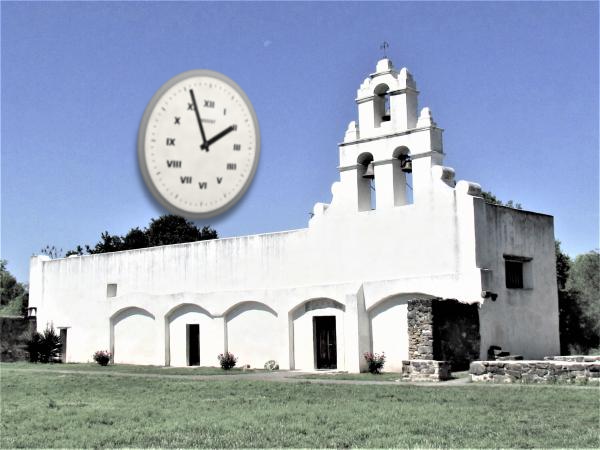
1:56
